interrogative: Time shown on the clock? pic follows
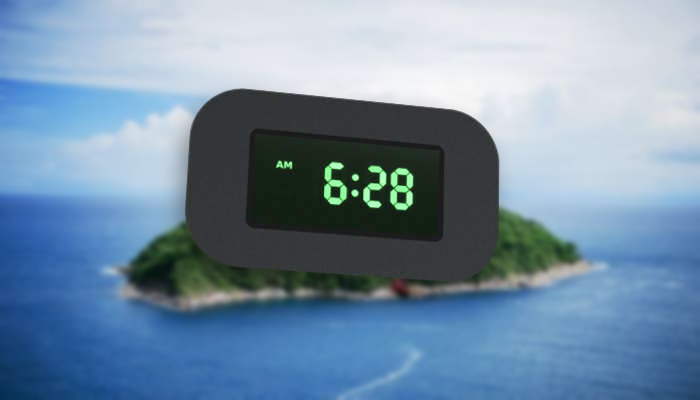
6:28
